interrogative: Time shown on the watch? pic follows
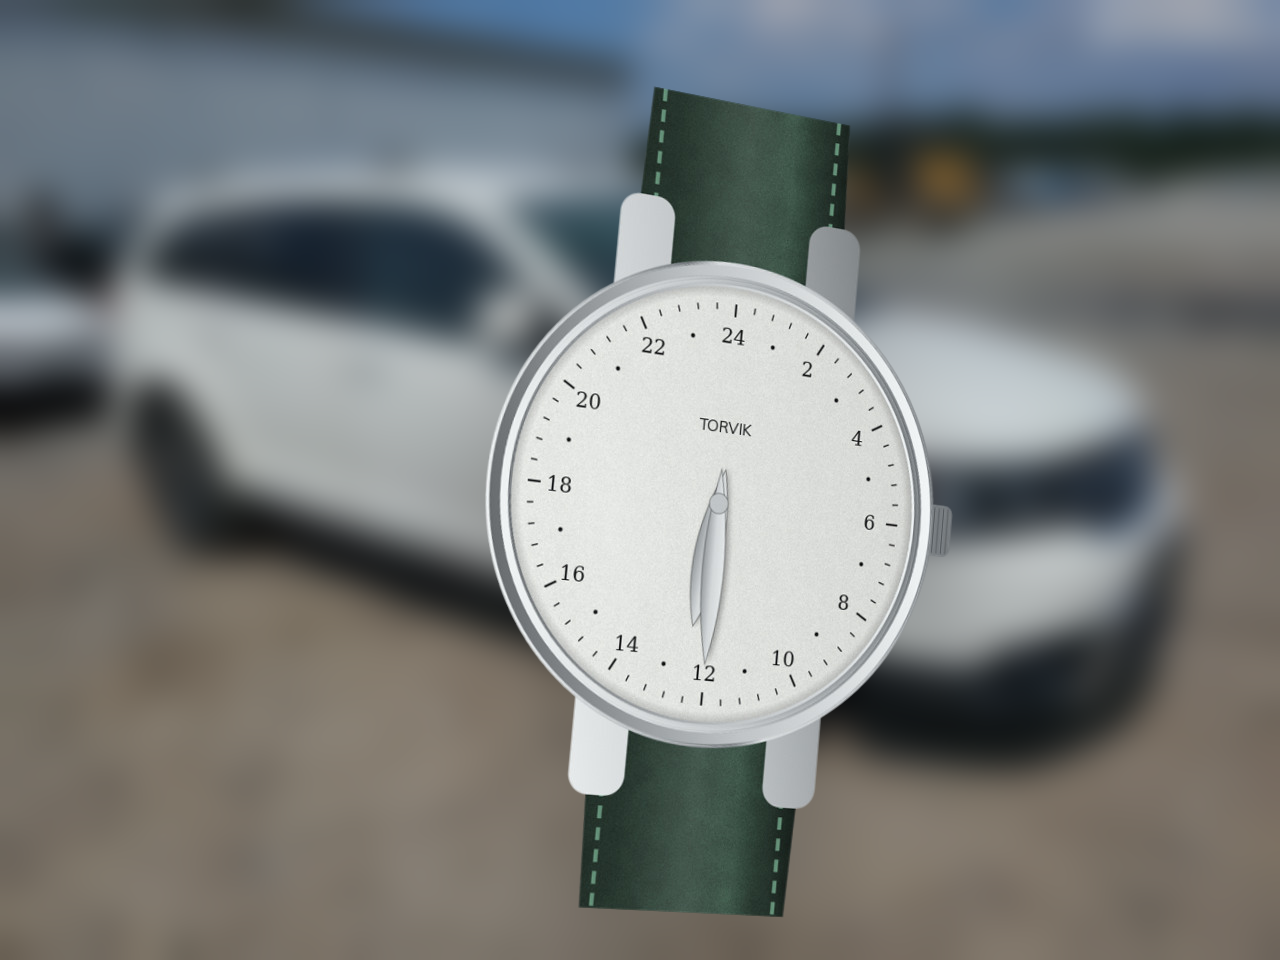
12:30
